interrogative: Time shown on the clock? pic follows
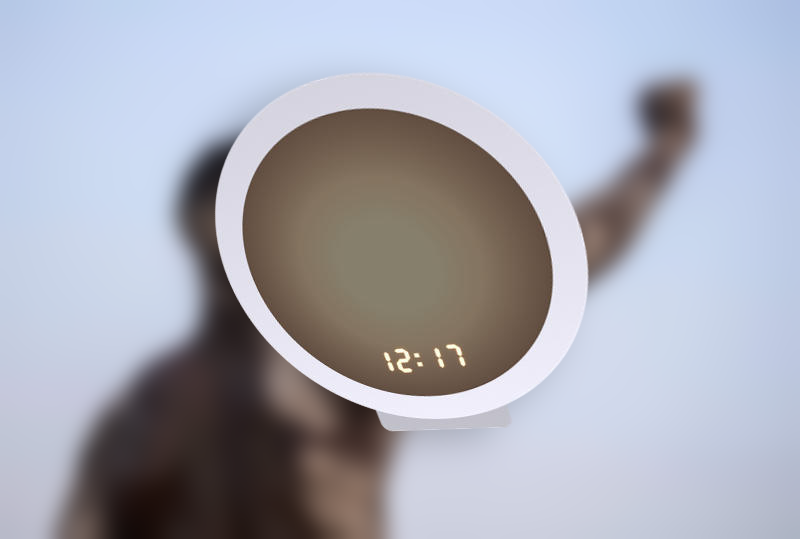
12:17
